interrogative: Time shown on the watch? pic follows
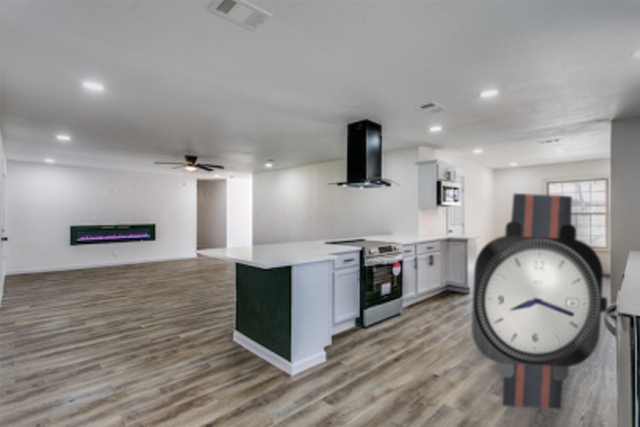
8:18
